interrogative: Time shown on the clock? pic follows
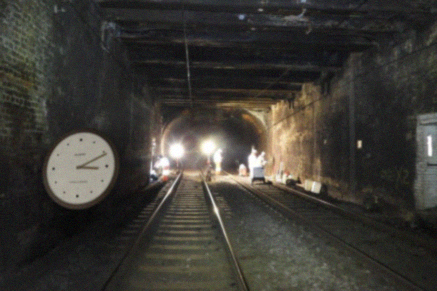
3:11
